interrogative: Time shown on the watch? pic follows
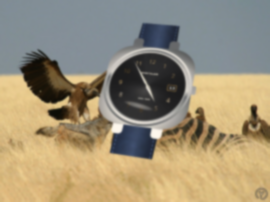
4:54
